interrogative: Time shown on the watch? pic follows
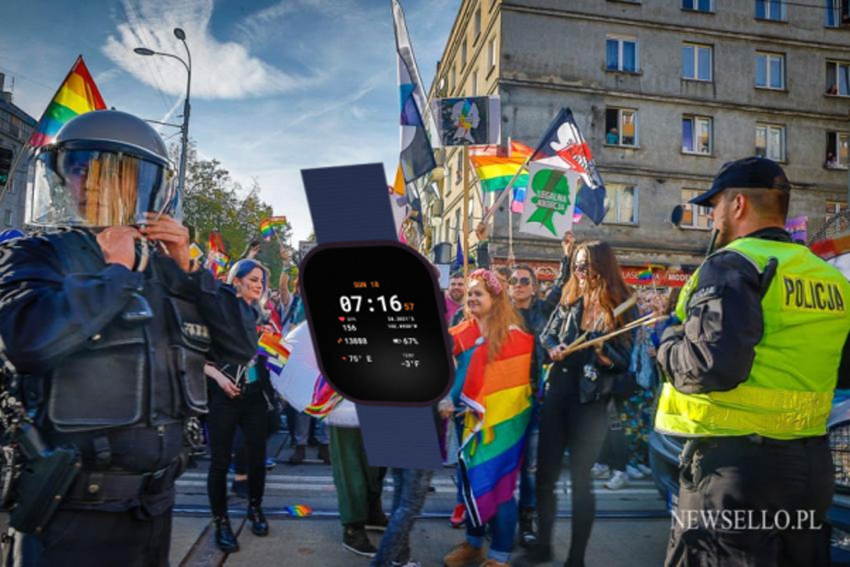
7:16
